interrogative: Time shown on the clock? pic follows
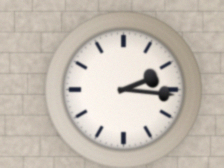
2:16
